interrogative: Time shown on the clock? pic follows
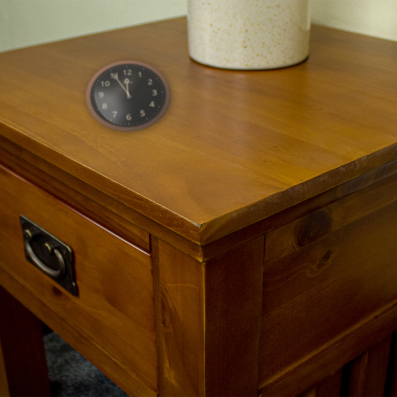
11:55
